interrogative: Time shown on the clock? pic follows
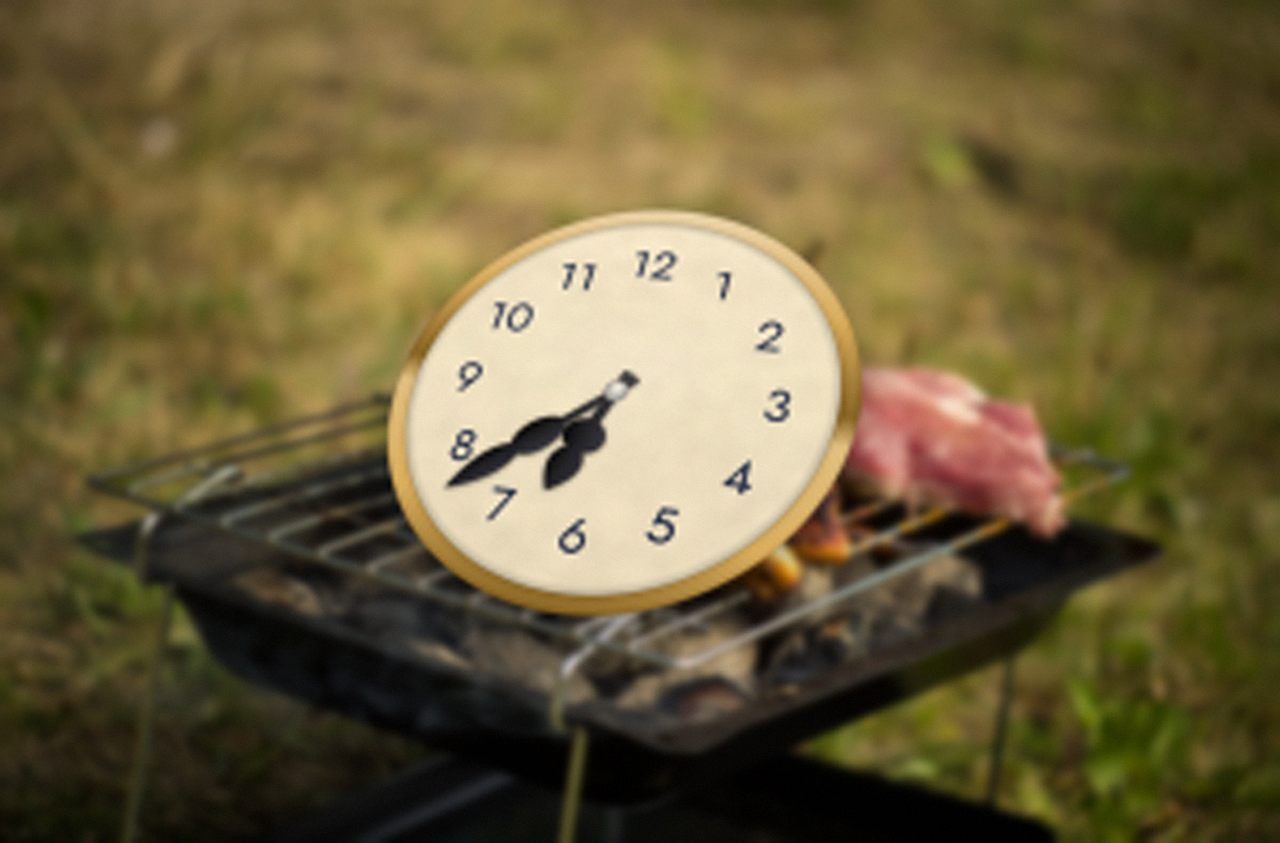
6:38
